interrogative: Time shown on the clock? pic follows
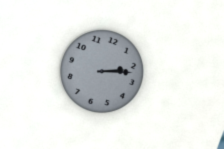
2:12
